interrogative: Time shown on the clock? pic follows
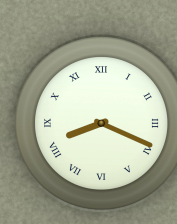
8:19
